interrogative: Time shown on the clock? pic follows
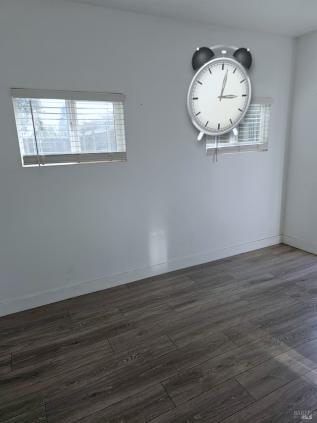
3:02
